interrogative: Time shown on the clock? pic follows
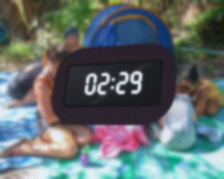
2:29
